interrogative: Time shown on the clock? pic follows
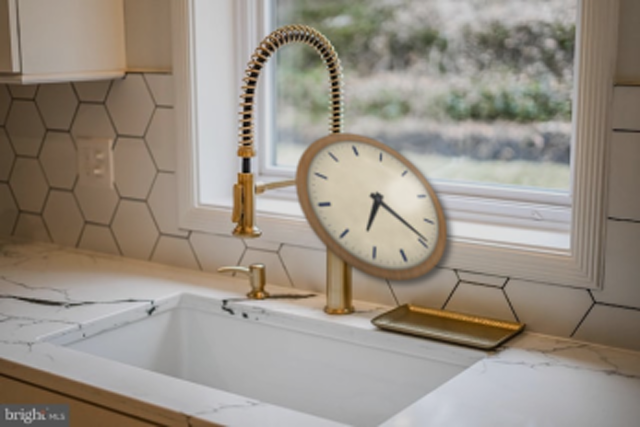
7:24
